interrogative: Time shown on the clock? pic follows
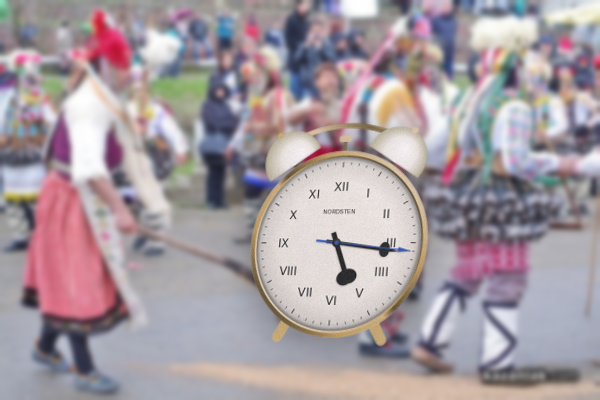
5:16:16
